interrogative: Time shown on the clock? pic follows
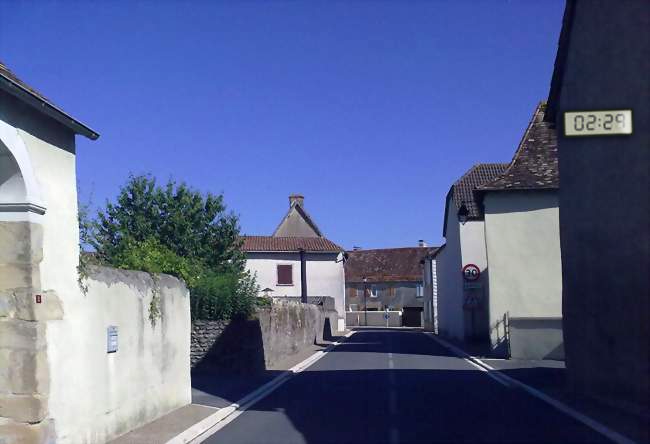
2:29
